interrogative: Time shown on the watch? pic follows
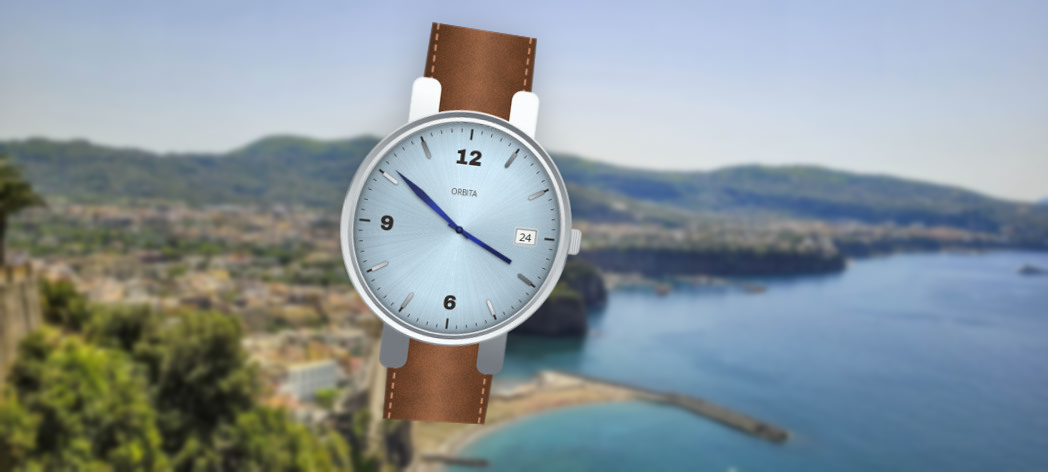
3:51
